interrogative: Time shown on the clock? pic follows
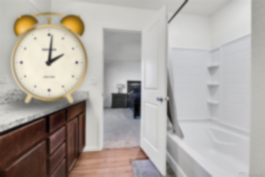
2:01
